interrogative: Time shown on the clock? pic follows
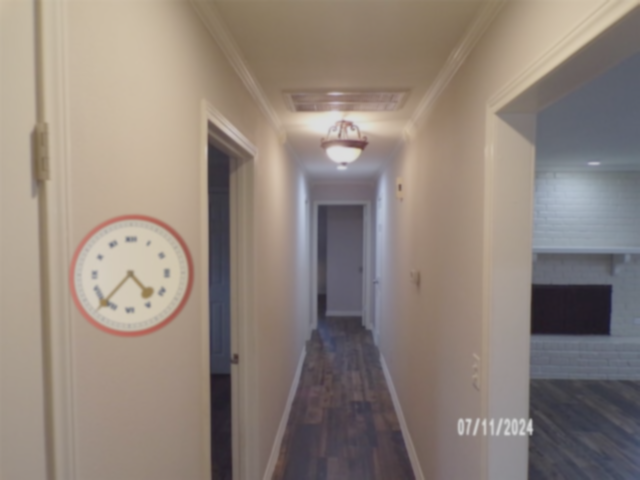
4:37
